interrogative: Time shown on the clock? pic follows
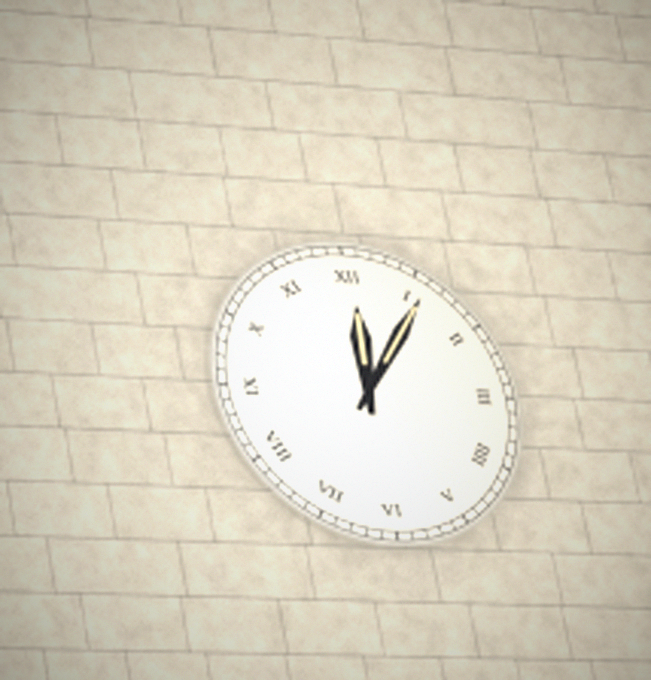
12:06
